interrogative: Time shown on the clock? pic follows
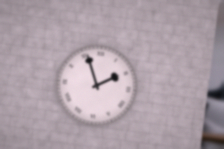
1:56
